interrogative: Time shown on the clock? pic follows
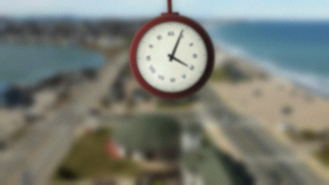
4:04
